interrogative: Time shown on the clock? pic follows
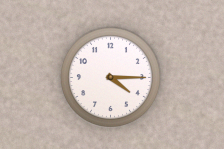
4:15
